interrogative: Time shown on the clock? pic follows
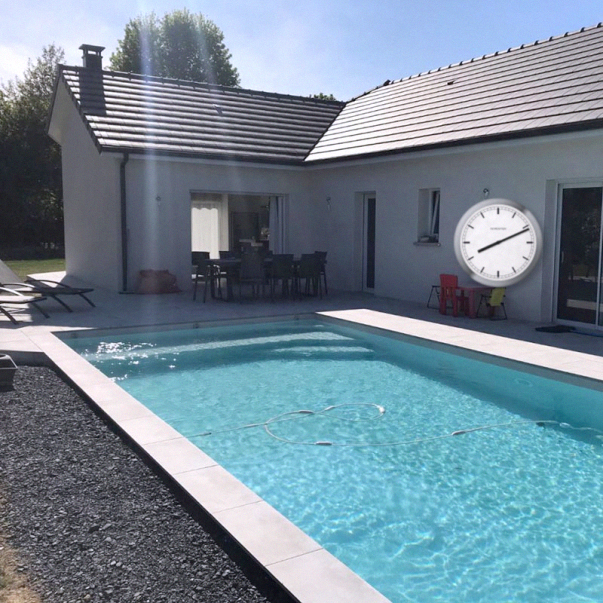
8:11
